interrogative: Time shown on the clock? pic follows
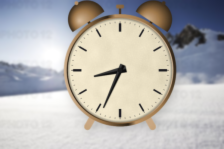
8:34
